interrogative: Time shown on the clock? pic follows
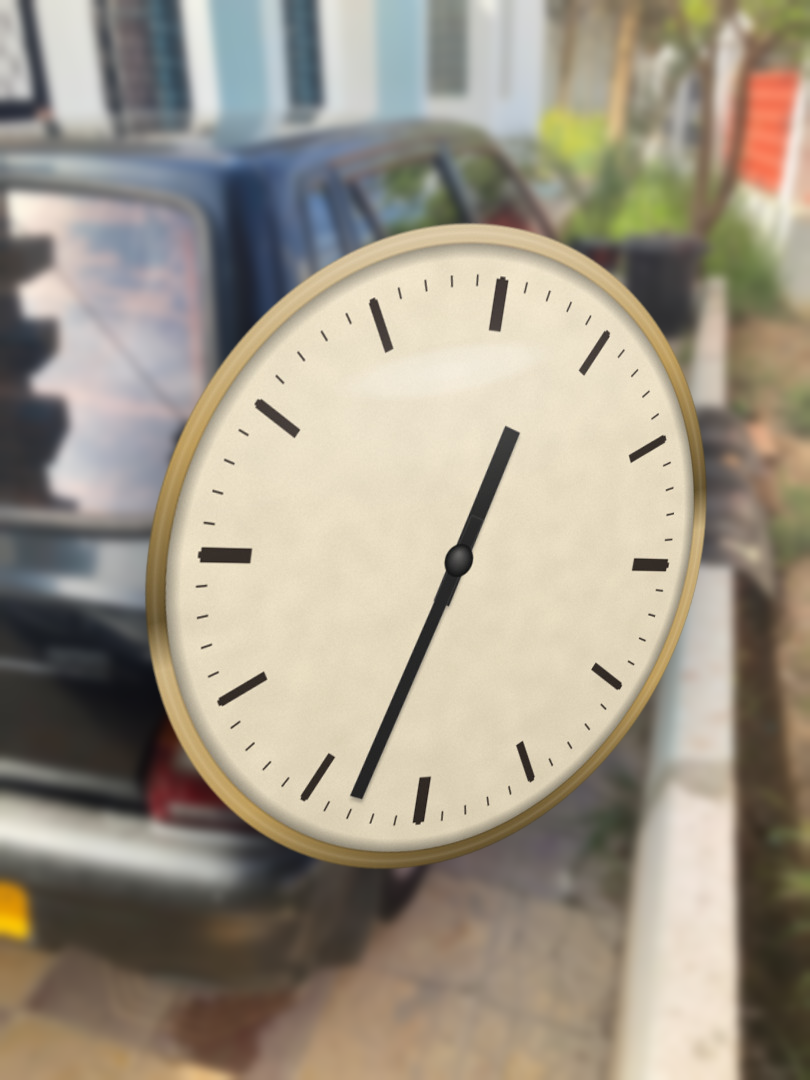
12:33
